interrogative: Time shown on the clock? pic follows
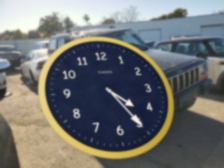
4:25
